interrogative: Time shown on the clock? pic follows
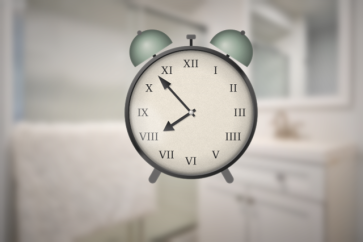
7:53
